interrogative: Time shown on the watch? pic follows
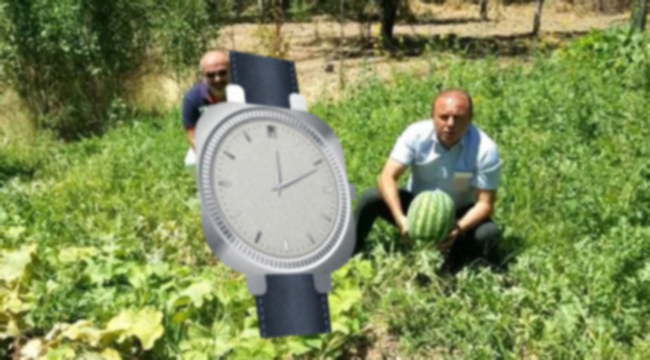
12:11
